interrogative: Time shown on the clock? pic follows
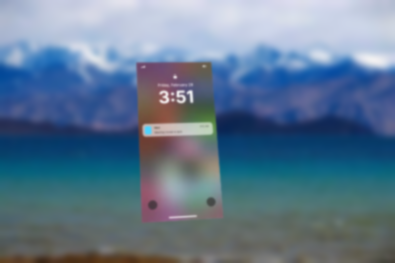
3:51
